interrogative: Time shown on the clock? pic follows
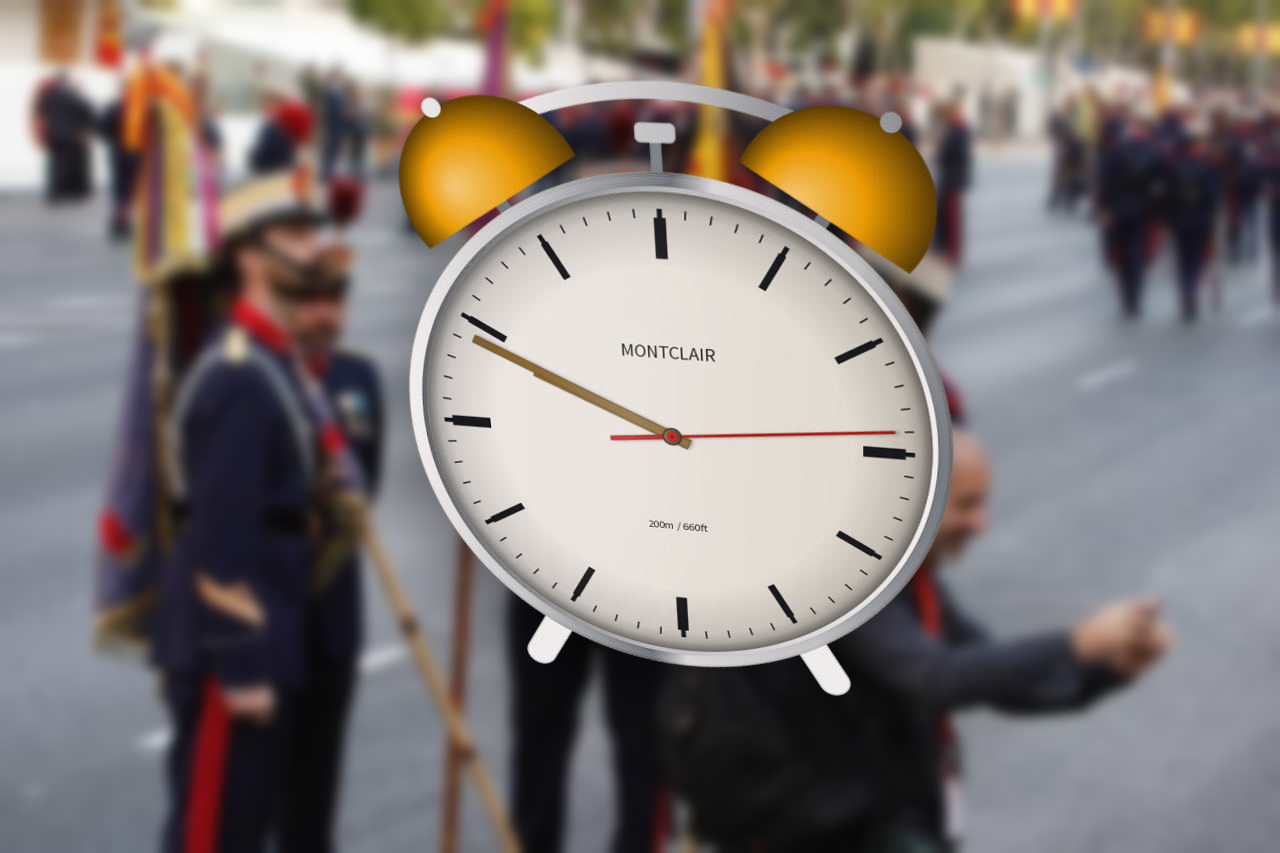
9:49:14
